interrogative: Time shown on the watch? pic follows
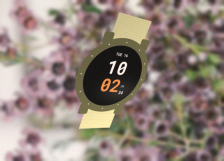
10:02
